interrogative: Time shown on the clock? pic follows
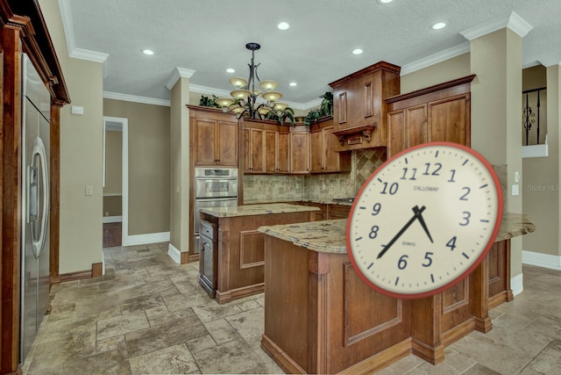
4:35
